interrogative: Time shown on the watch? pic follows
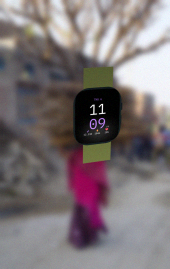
11:09
